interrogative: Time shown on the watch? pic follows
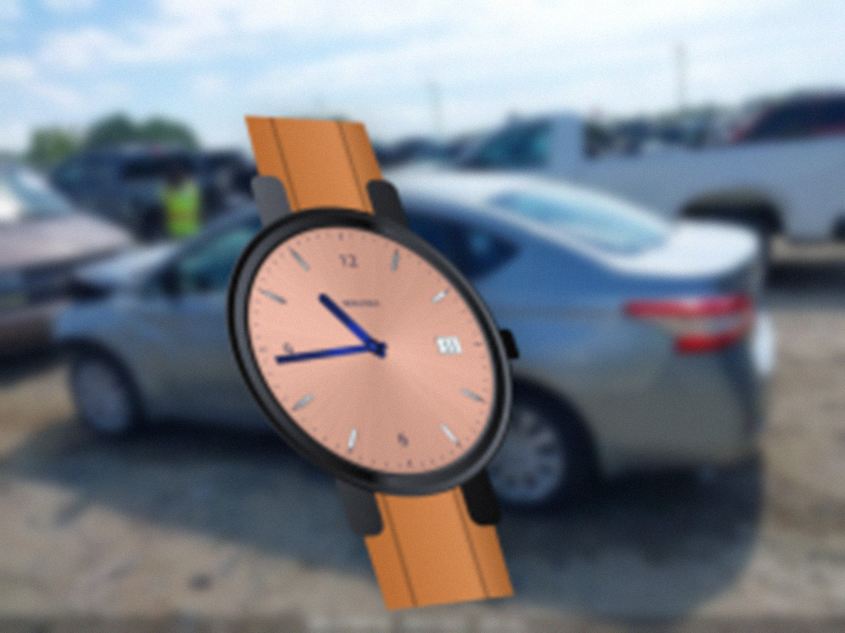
10:44
